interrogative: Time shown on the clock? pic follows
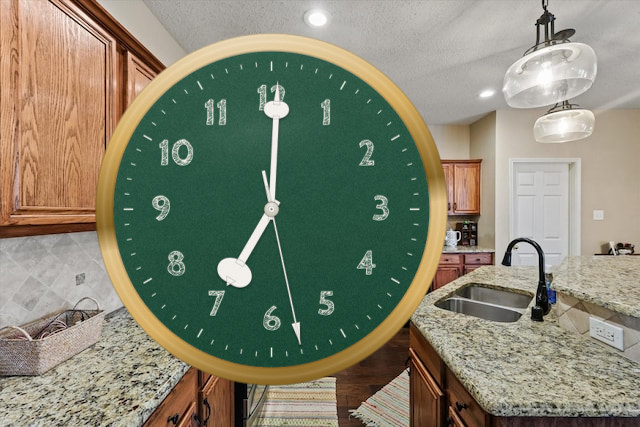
7:00:28
